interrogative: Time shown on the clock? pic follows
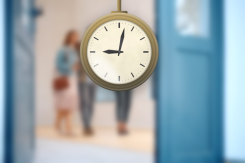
9:02
